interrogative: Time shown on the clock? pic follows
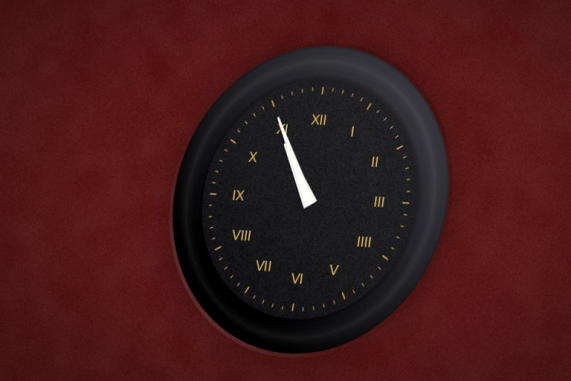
10:55
